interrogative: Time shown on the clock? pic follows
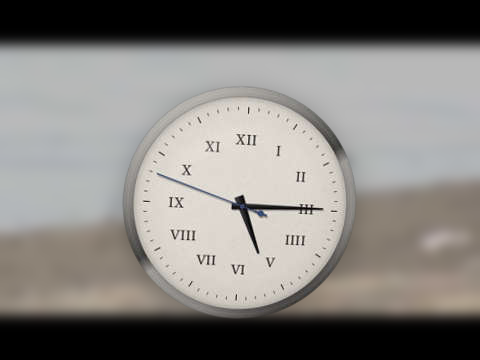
5:14:48
